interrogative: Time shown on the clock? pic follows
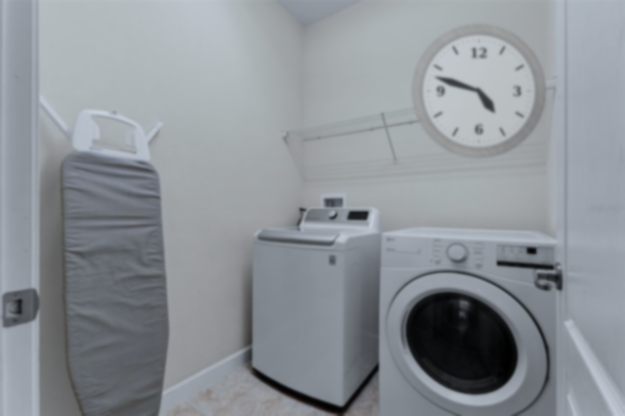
4:48
